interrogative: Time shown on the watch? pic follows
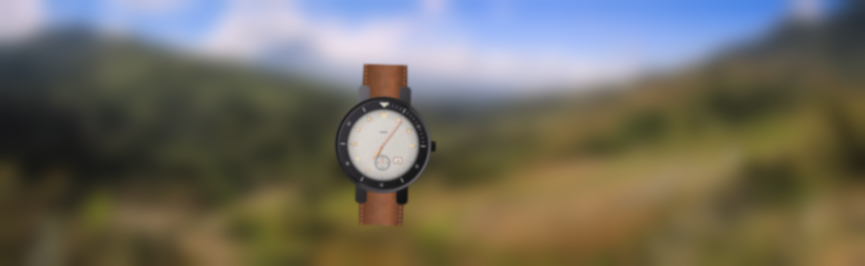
7:06
